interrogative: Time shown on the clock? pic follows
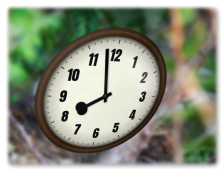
7:58
